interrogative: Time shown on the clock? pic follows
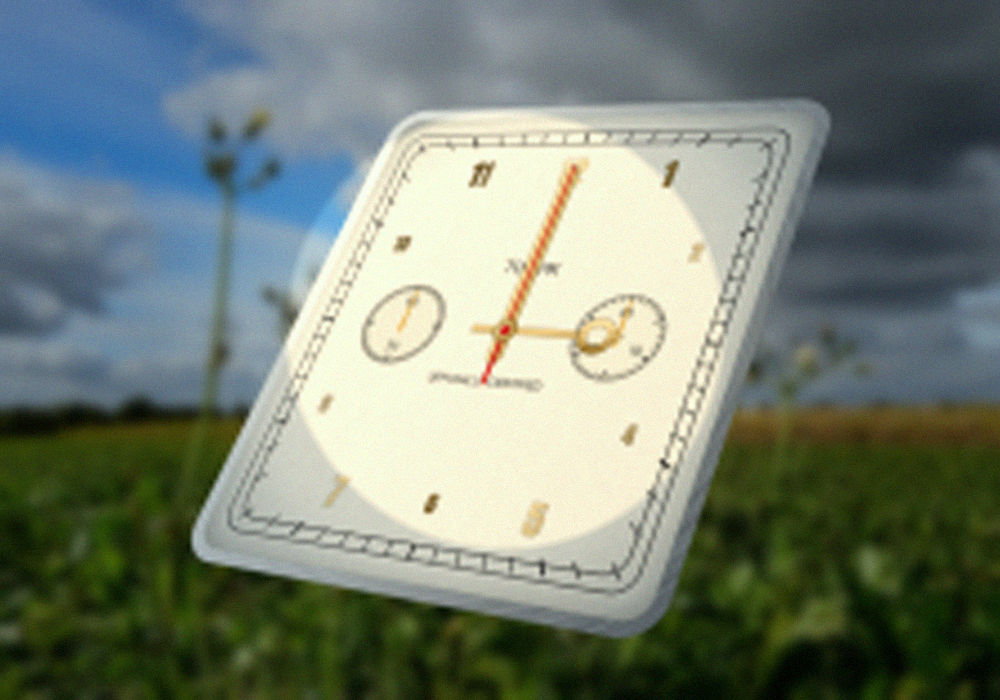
3:00
